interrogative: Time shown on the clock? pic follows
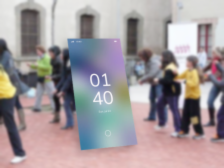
1:40
